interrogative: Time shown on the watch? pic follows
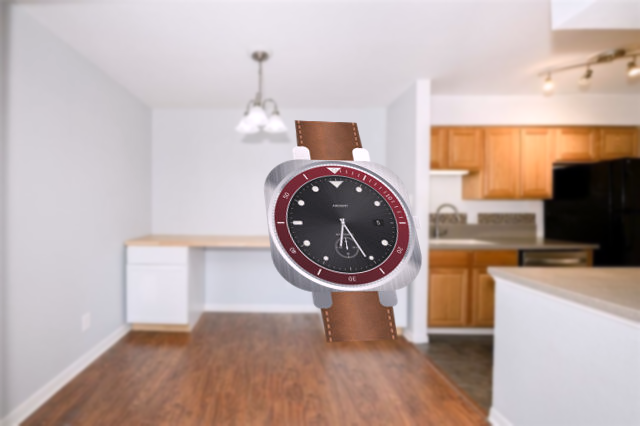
6:26
